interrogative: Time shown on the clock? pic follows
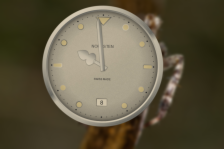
9:59
